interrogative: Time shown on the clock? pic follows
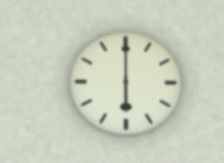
6:00
